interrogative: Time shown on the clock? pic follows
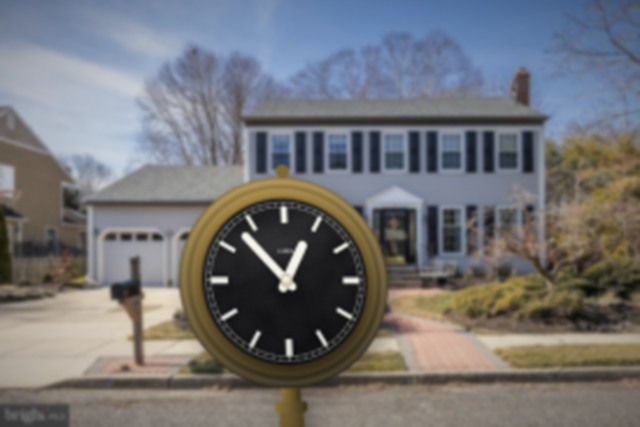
12:53
